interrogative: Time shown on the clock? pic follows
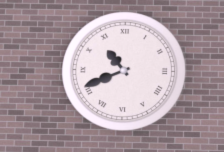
10:41
